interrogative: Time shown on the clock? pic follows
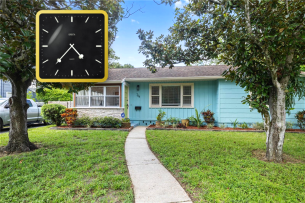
4:37
